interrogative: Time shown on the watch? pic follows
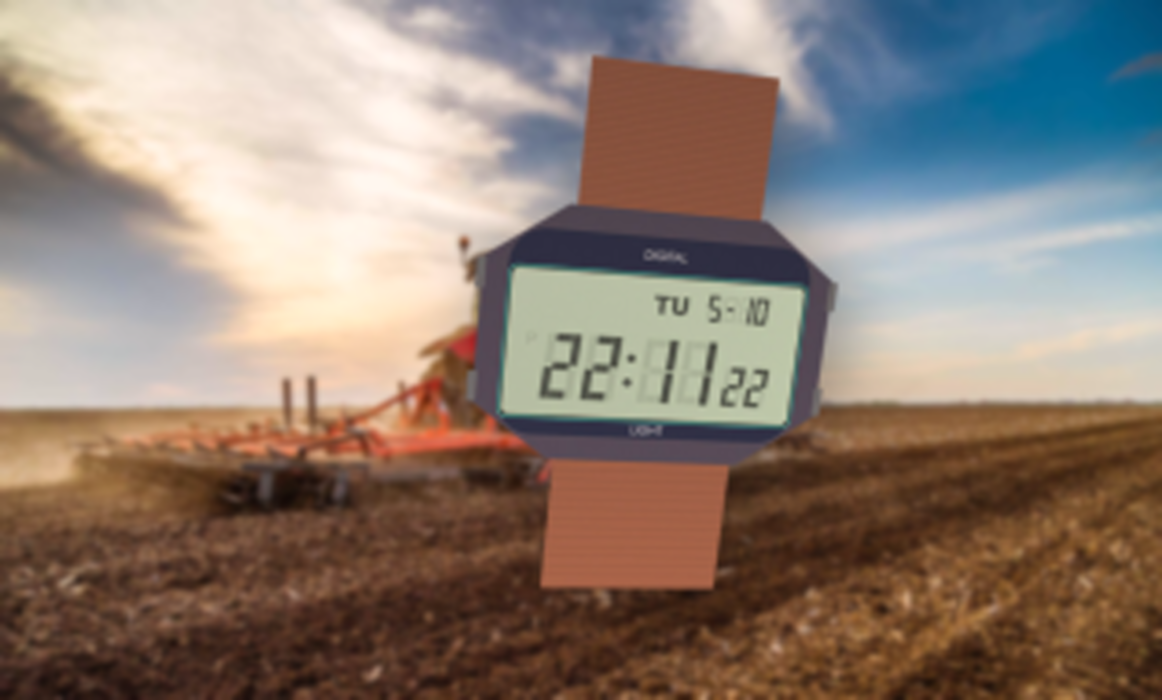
22:11:22
